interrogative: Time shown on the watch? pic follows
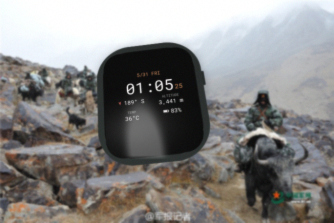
1:05
